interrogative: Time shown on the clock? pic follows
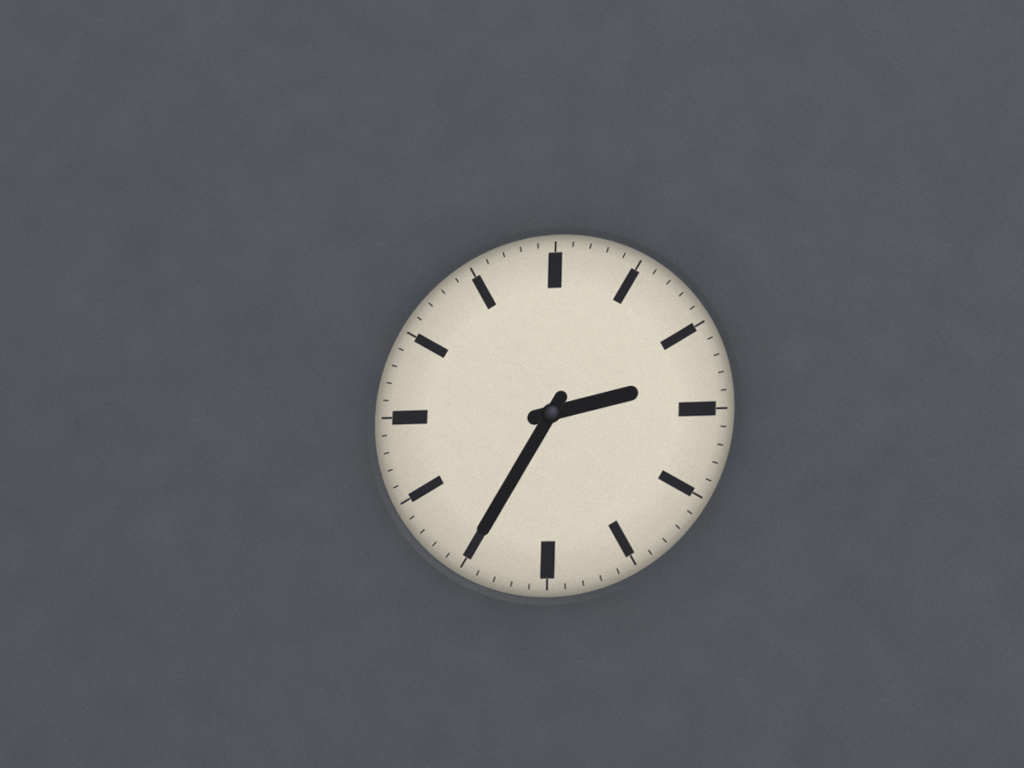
2:35
